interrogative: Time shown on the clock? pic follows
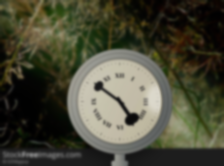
4:51
